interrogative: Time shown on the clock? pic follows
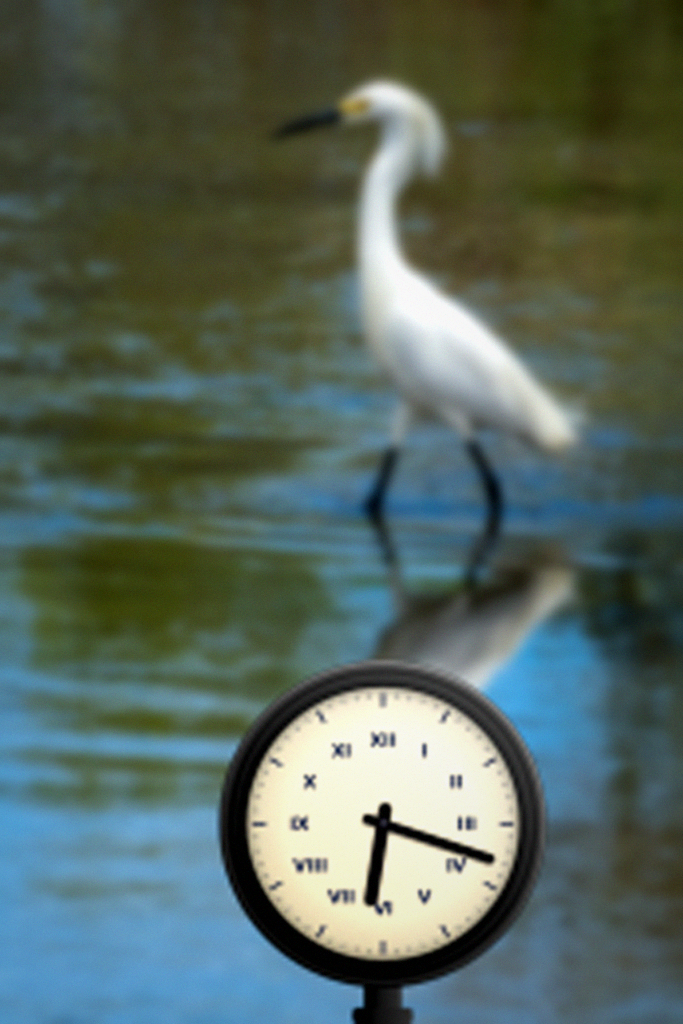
6:18
